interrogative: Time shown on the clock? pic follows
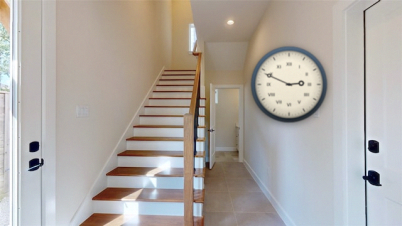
2:49
